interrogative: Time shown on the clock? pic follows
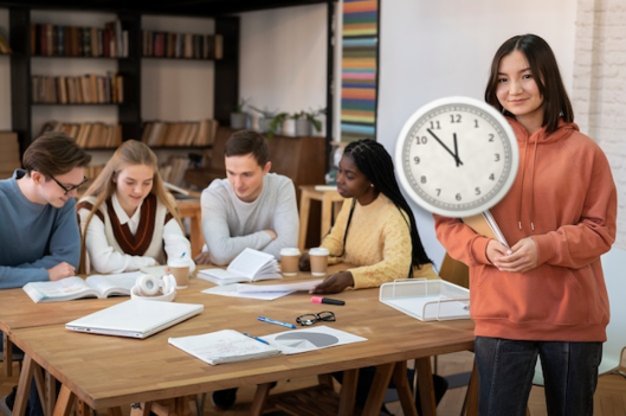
11:53
